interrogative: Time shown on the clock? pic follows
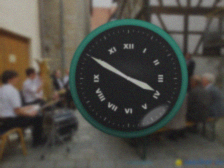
3:50
